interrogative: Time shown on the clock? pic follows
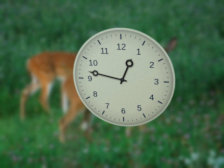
12:47
